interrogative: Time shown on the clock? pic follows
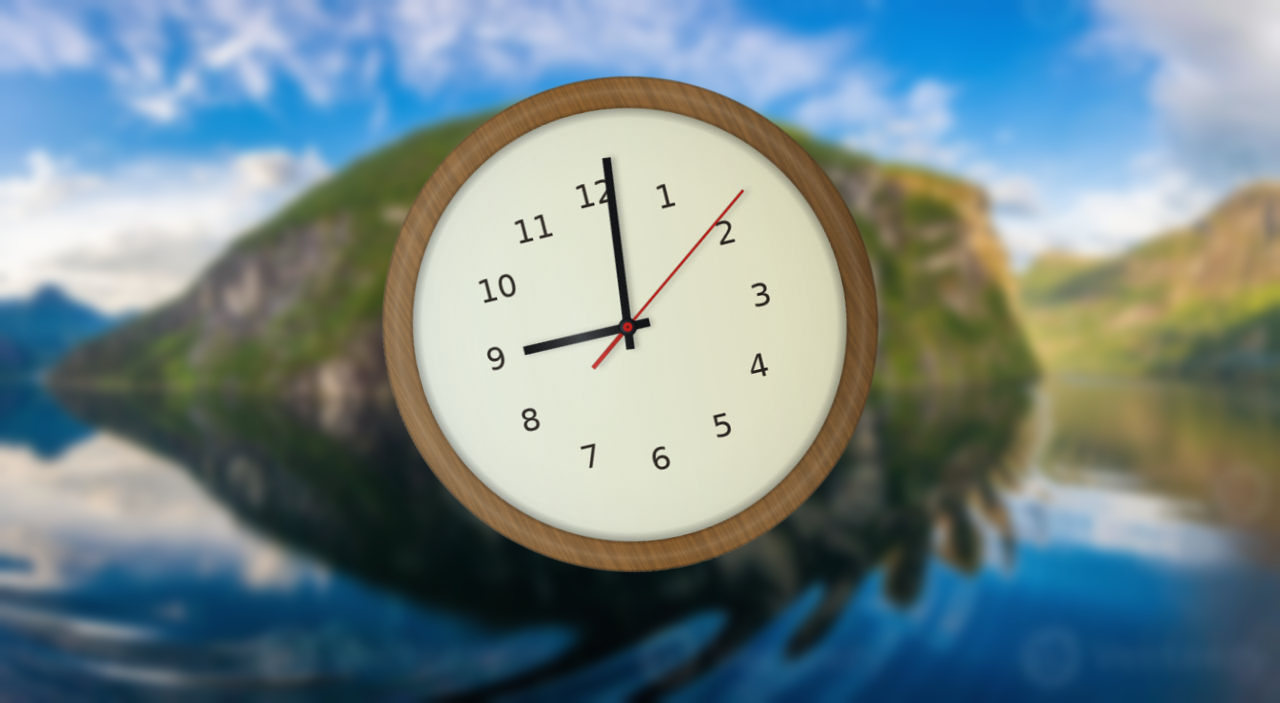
9:01:09
